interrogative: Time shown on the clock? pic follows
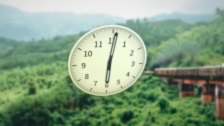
6:01
